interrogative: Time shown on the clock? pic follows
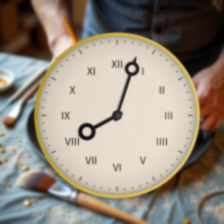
8:03
